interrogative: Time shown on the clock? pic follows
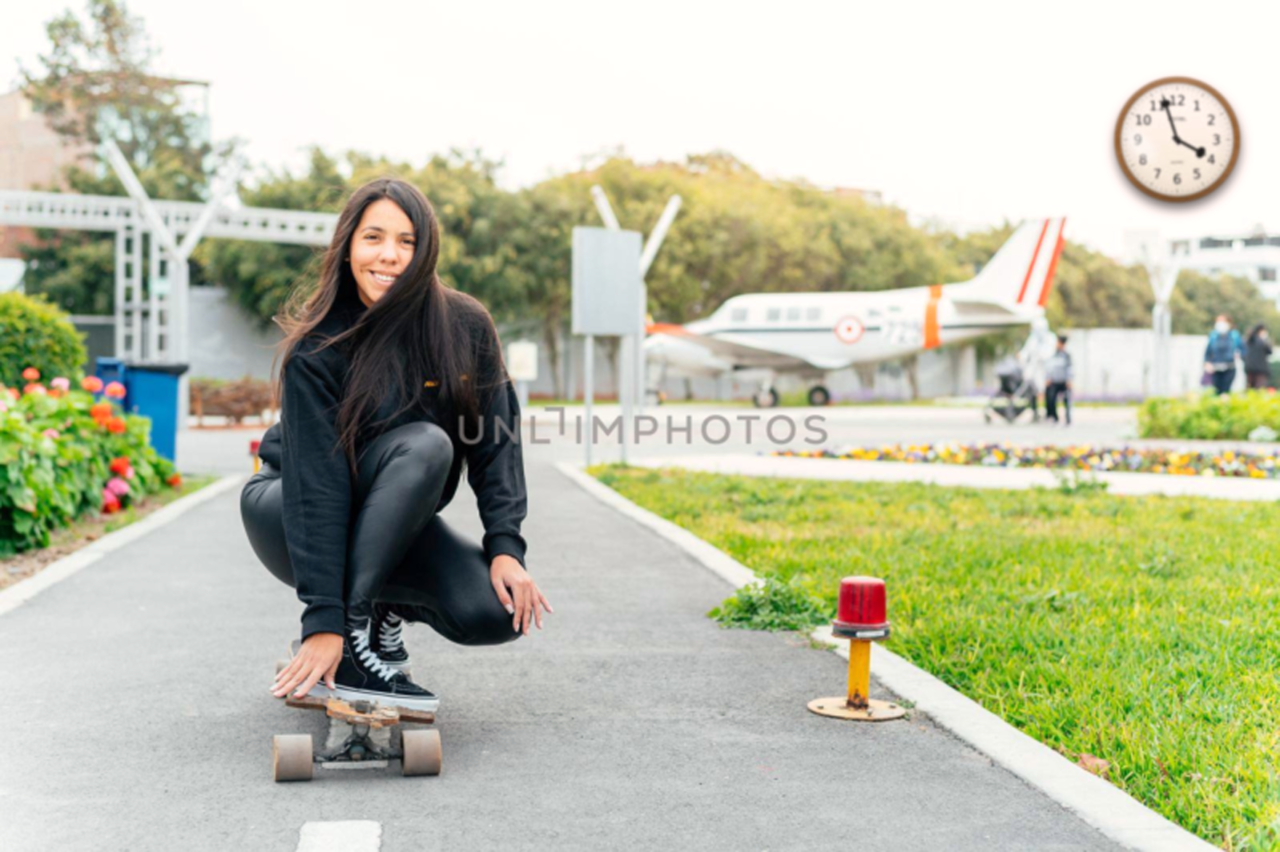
3:57
